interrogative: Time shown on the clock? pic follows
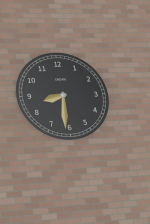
8:31
